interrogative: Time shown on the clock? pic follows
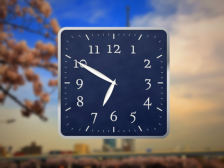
6:50
